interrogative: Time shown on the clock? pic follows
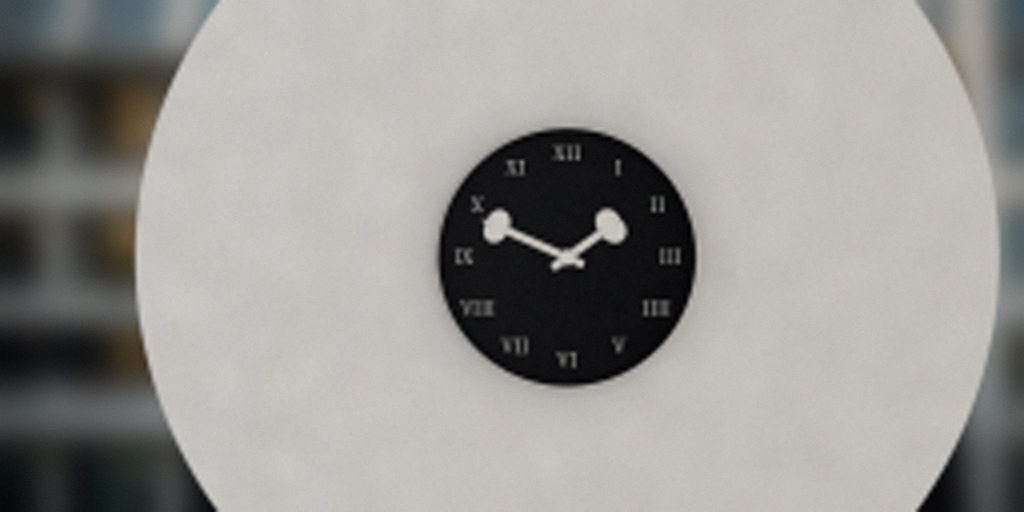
1:49
